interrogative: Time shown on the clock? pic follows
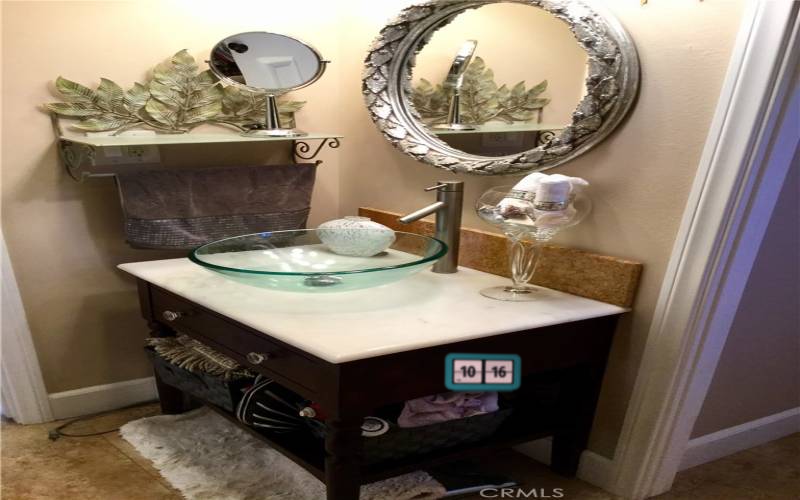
10:16
